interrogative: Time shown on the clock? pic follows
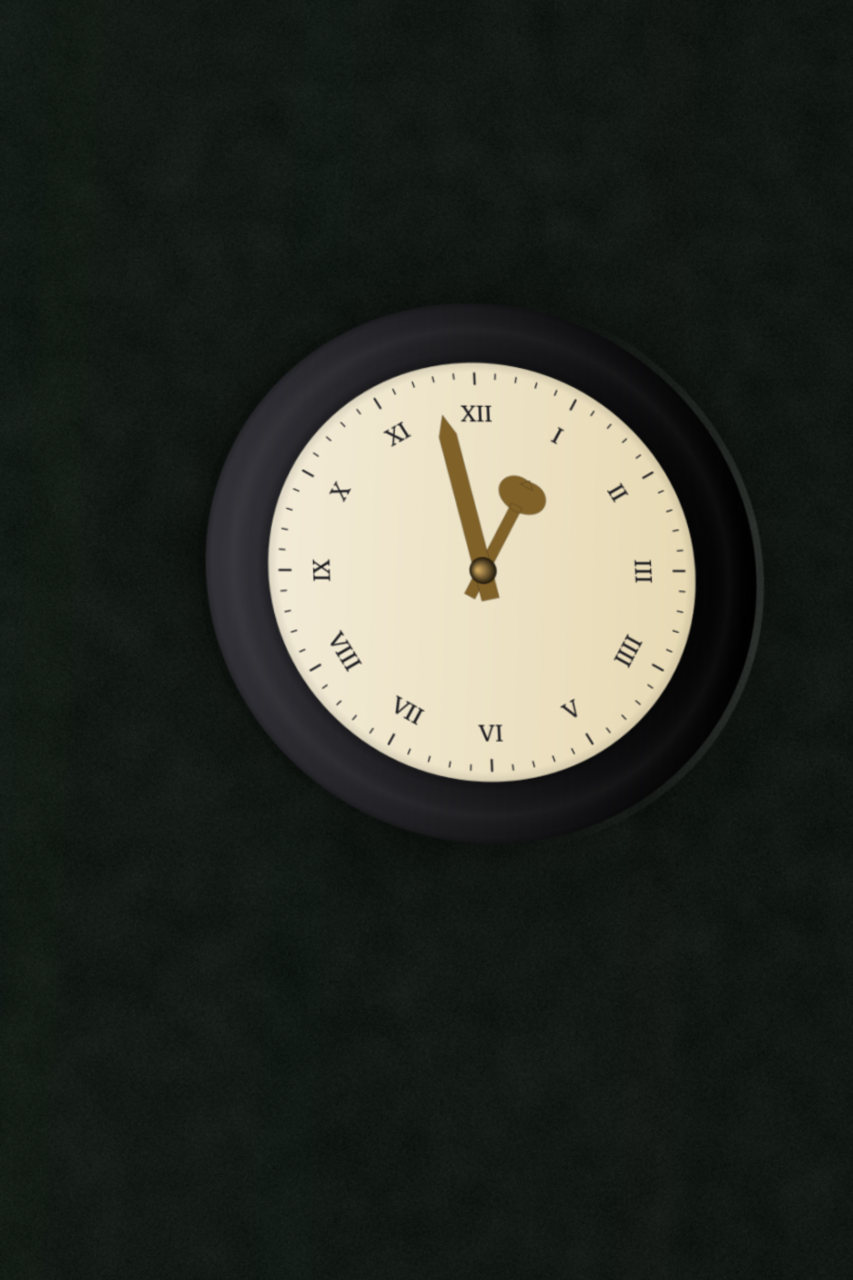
12:58
